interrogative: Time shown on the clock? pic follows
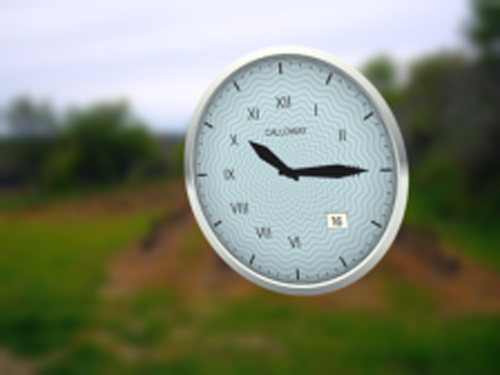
10:15
